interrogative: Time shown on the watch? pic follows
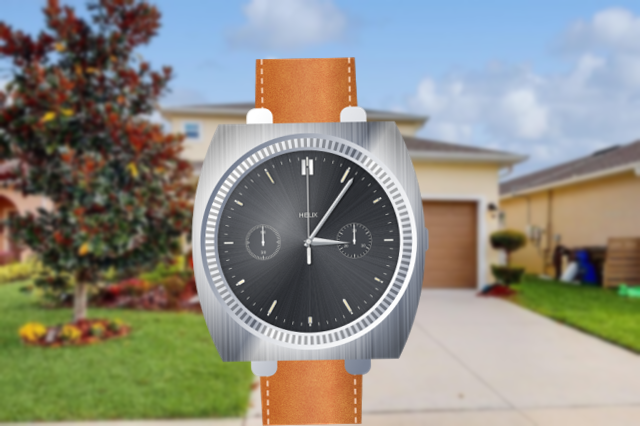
3:06
